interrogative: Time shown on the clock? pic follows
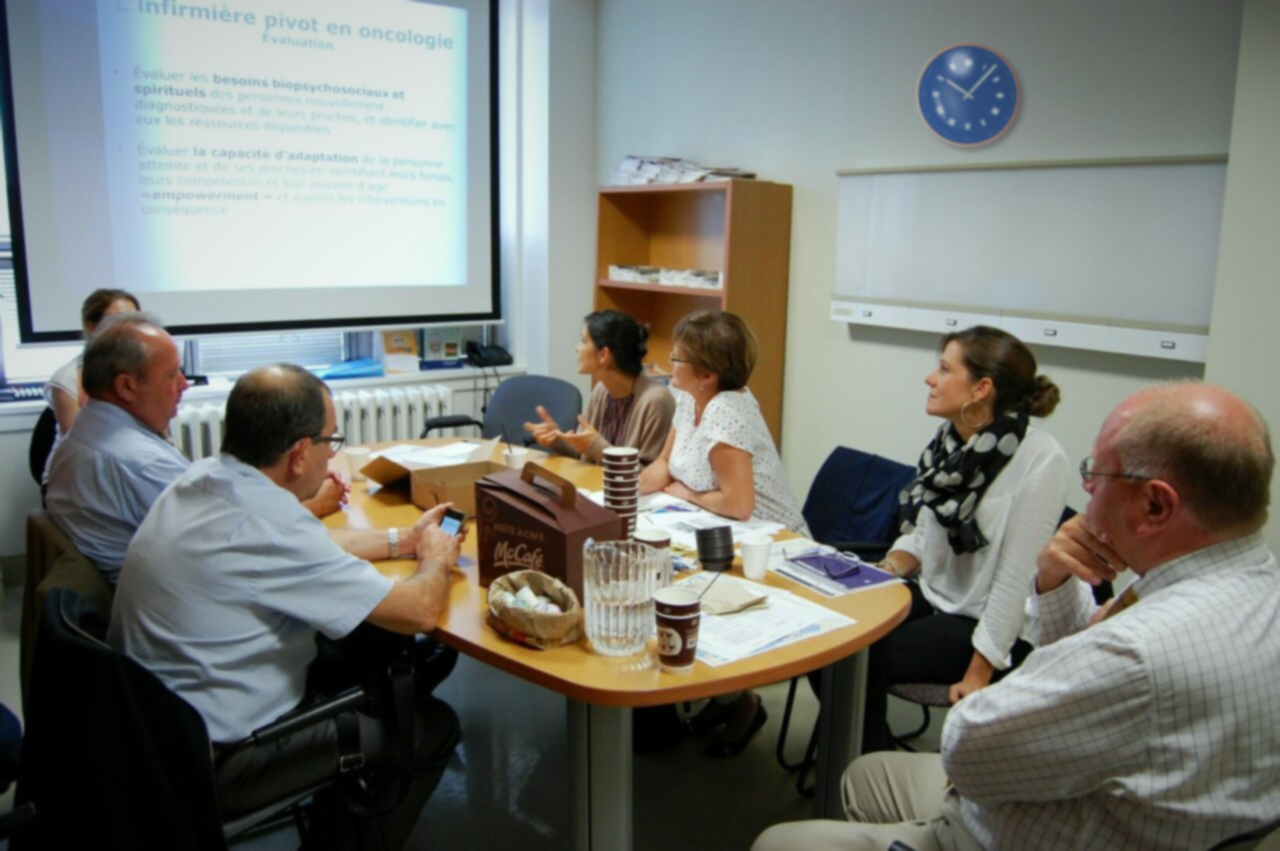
10:07
